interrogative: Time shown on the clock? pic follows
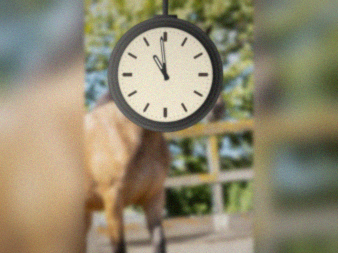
10:59
